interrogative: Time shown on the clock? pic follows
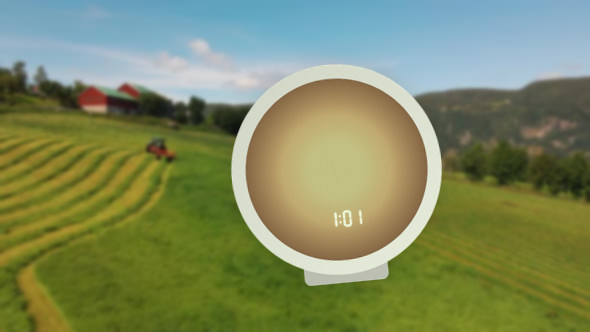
1:01
